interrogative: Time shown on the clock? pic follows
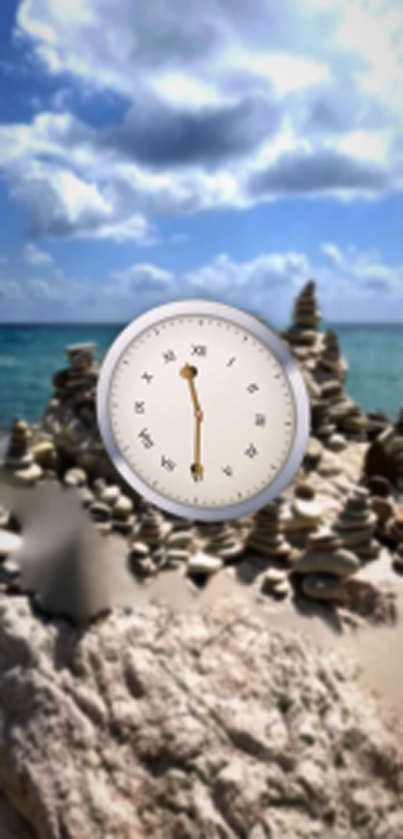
11:30
